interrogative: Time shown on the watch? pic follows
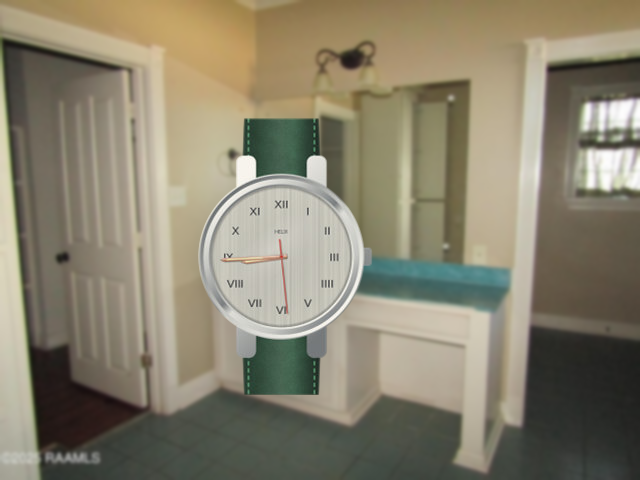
8:44:29
